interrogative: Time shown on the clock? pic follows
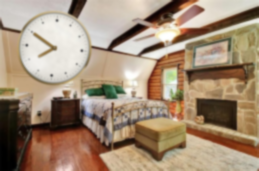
7:50
